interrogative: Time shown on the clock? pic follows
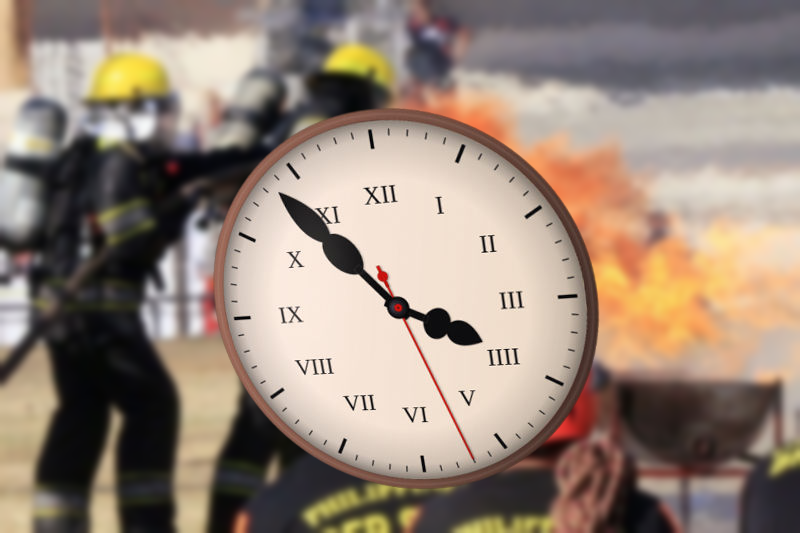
3:53:27
